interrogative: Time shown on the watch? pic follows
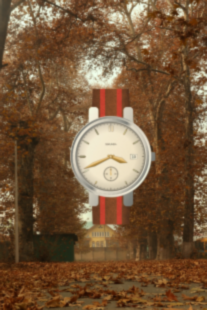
3:41
